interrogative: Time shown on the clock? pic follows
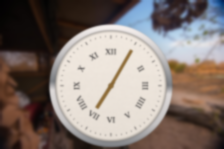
7:05
